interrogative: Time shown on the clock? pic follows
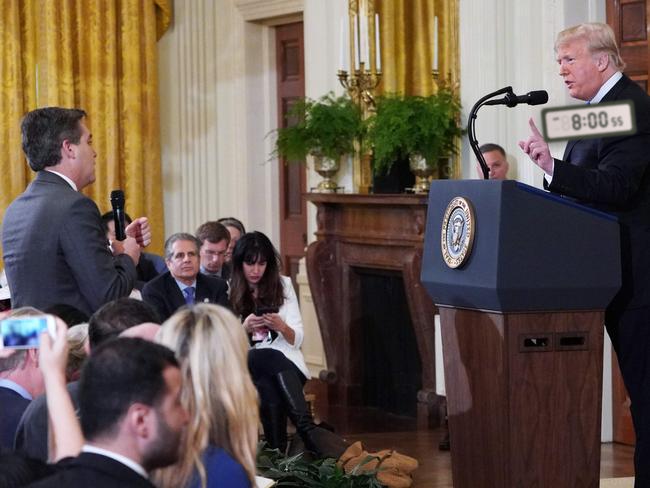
8:00
